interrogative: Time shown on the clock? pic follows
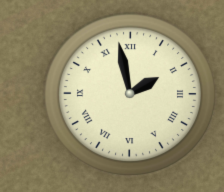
1:58
